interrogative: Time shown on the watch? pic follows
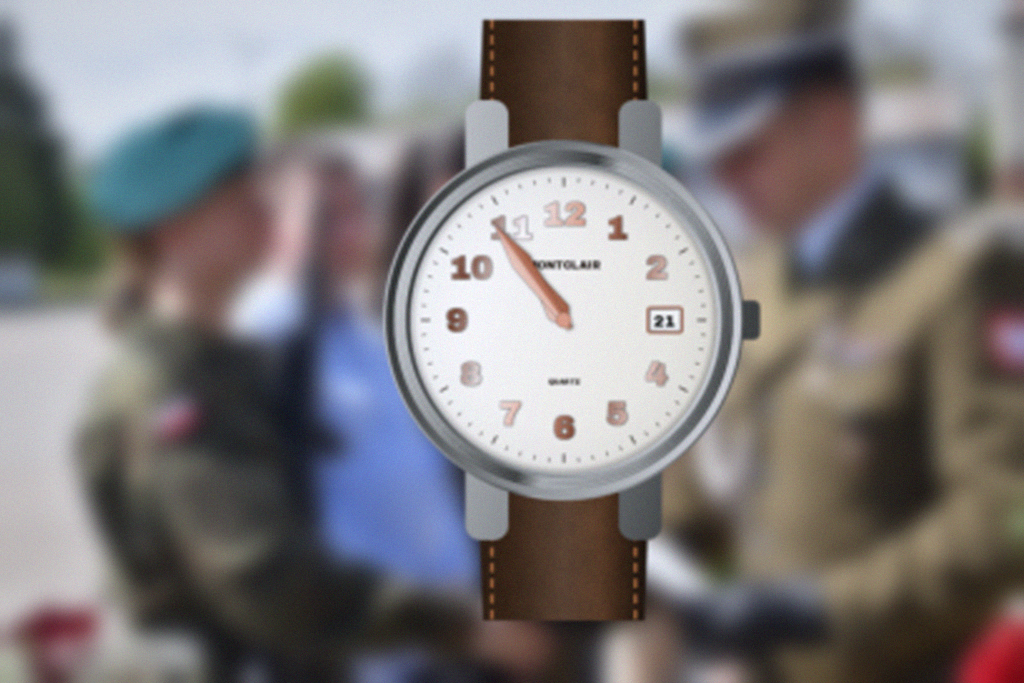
10:54
